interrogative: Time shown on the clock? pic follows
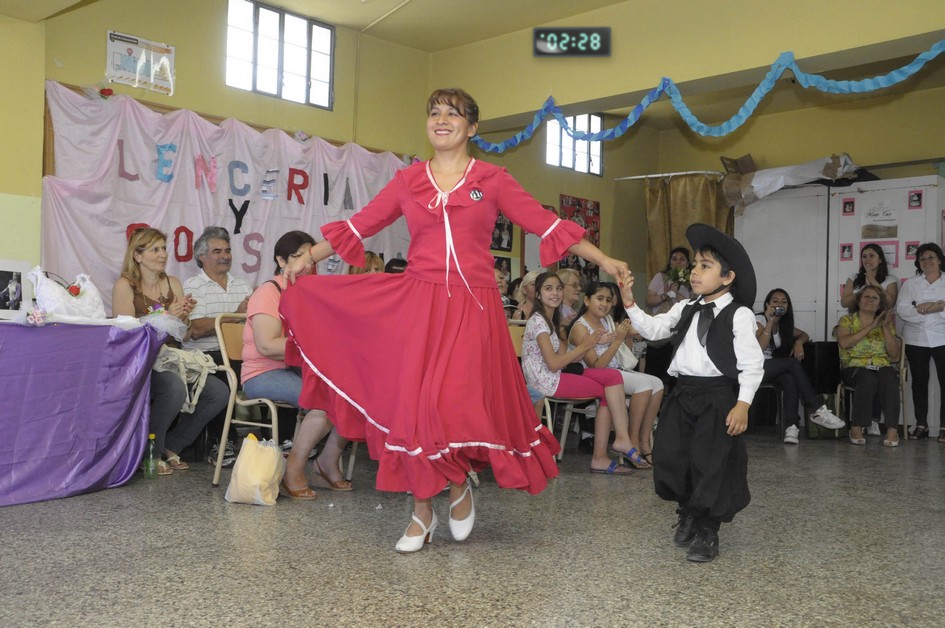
2:28
